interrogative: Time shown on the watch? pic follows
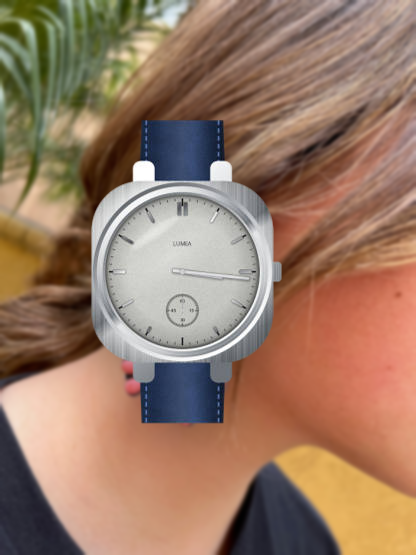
3:16
